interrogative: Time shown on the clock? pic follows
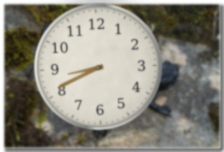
8:41
